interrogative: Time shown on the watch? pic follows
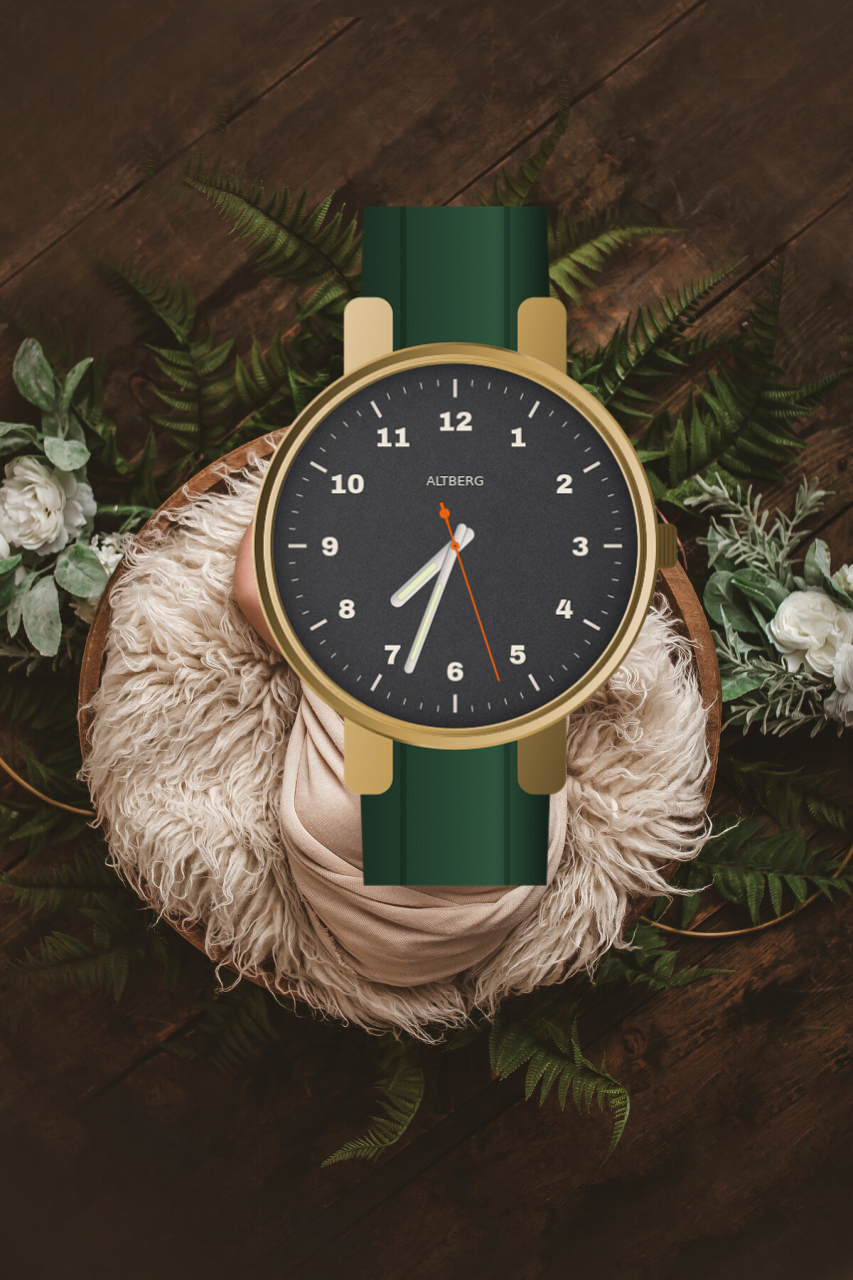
7:33:27
